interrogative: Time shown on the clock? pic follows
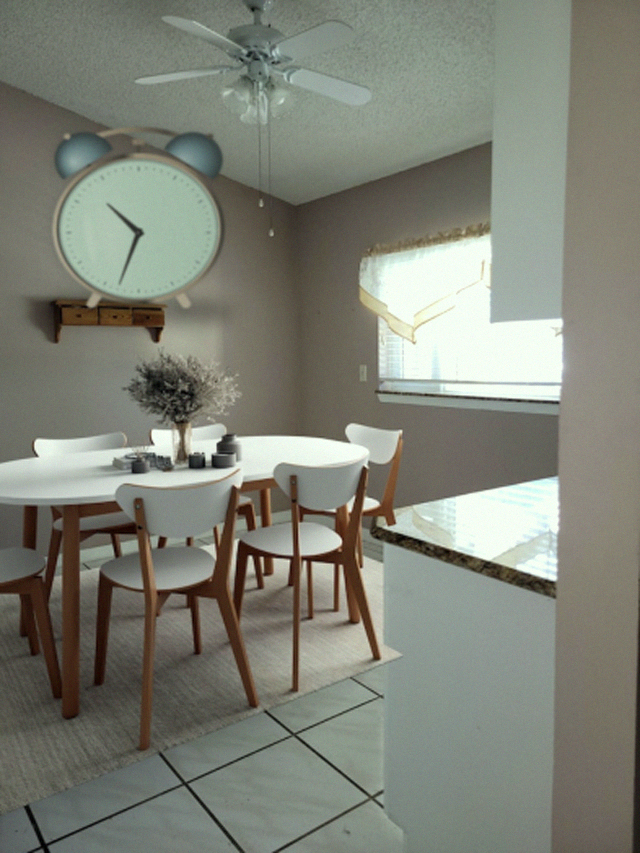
10:33
